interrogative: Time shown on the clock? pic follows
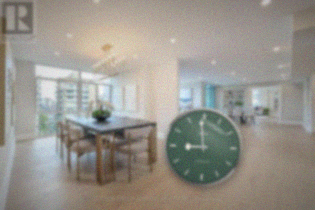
8:59
